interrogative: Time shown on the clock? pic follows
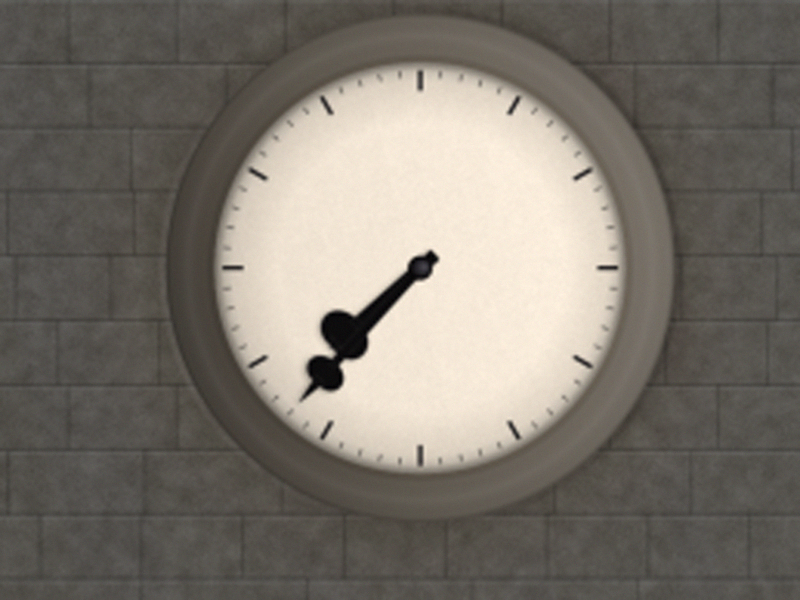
7:37
